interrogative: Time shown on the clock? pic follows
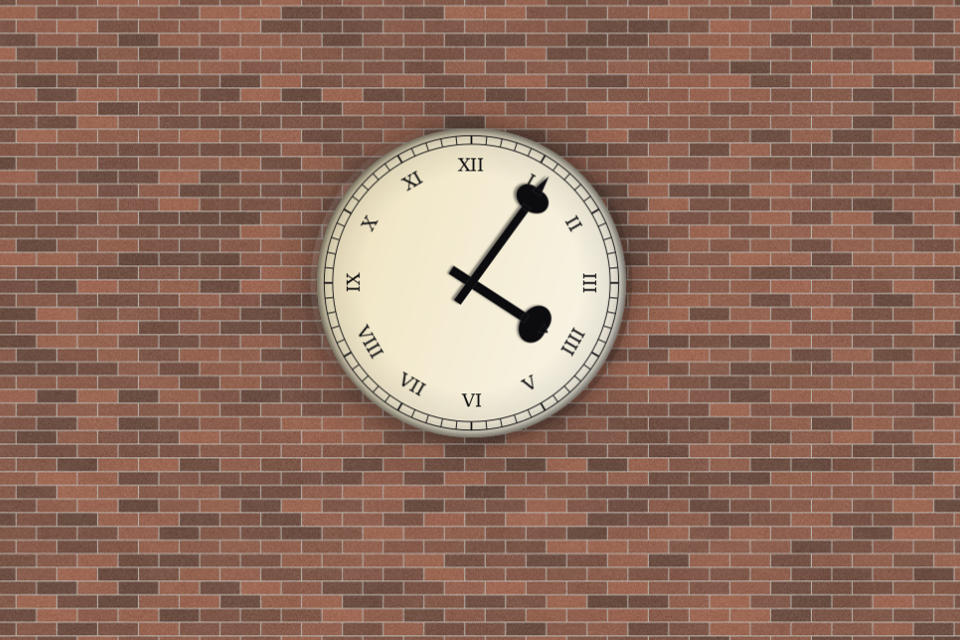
4:06
